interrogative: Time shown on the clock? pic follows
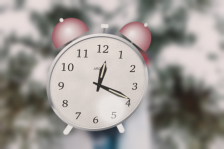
12:19
